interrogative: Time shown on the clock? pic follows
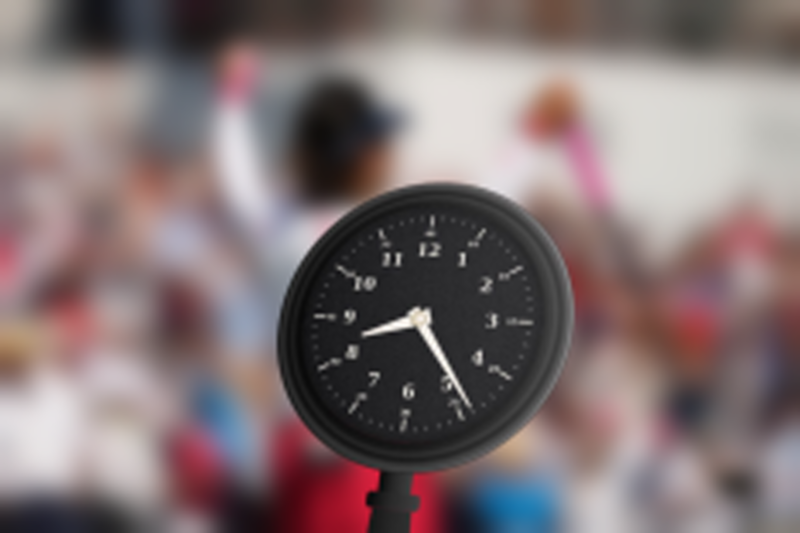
8:24
